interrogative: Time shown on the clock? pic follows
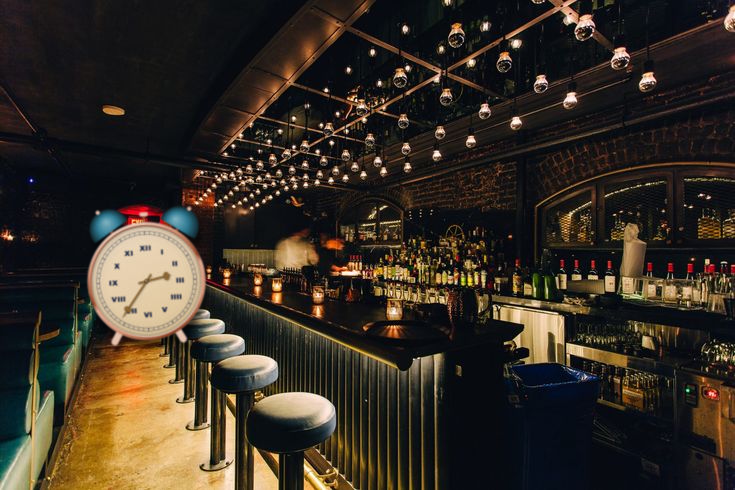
2:36
